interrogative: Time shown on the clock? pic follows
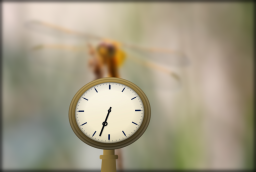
6:33
